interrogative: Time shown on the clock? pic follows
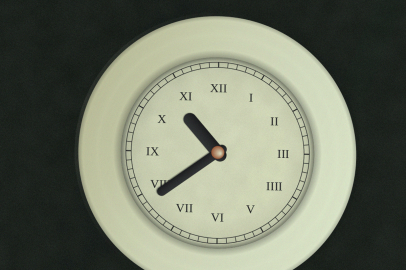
10:39
